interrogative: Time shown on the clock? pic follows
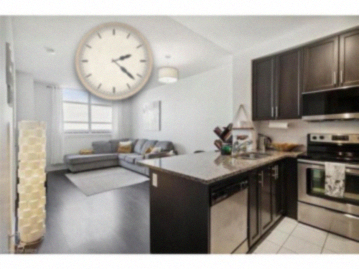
2:22
